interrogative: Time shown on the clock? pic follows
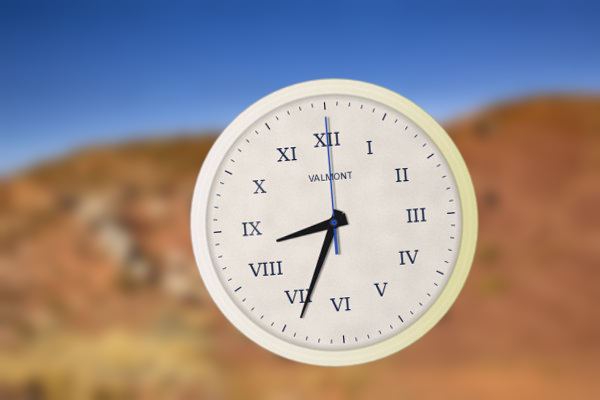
8:34:00
